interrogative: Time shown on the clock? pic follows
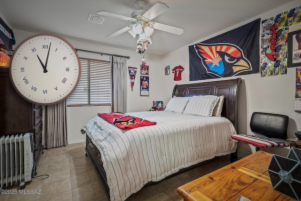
11:02
